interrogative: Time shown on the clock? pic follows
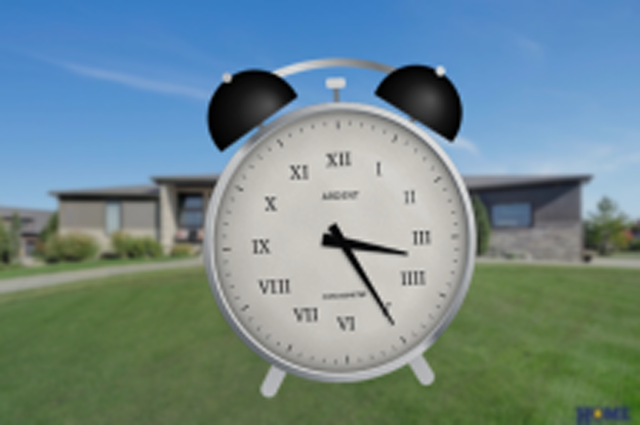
3:25
